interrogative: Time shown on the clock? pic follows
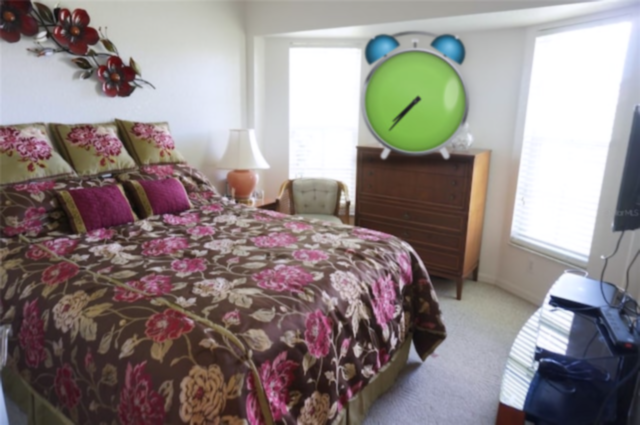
7:37
